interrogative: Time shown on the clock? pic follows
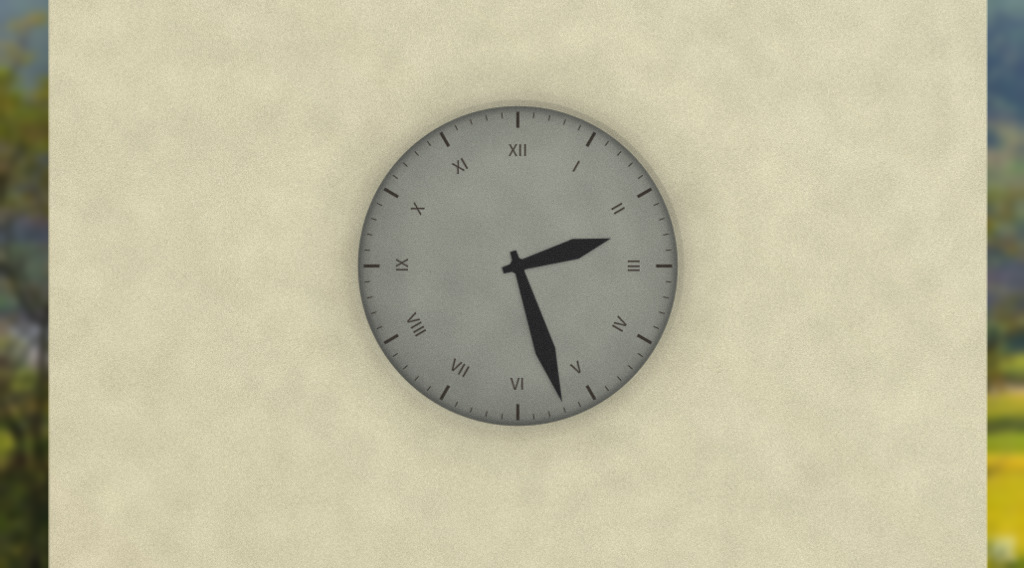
2:27
